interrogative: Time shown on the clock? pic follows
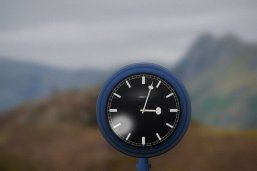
3:03
